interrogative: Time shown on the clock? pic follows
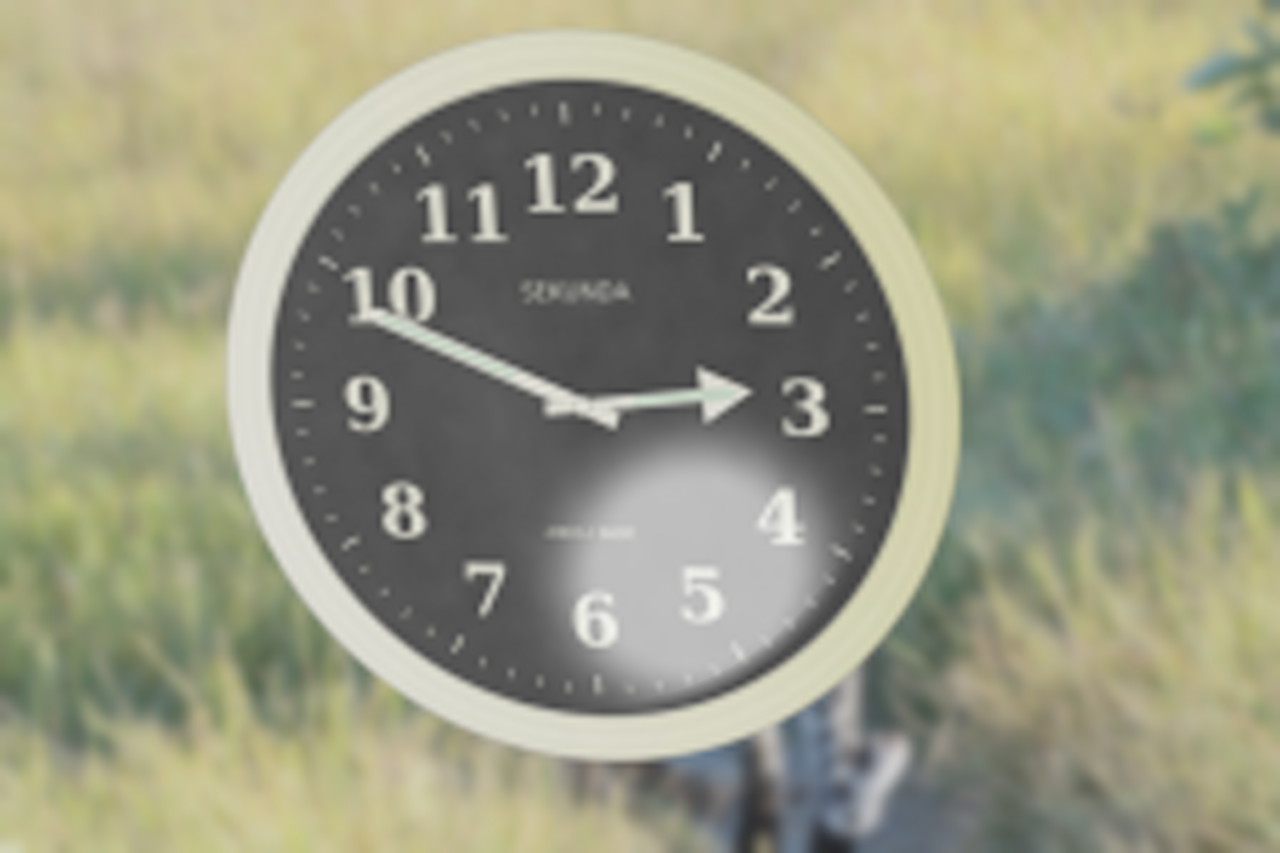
2:49
